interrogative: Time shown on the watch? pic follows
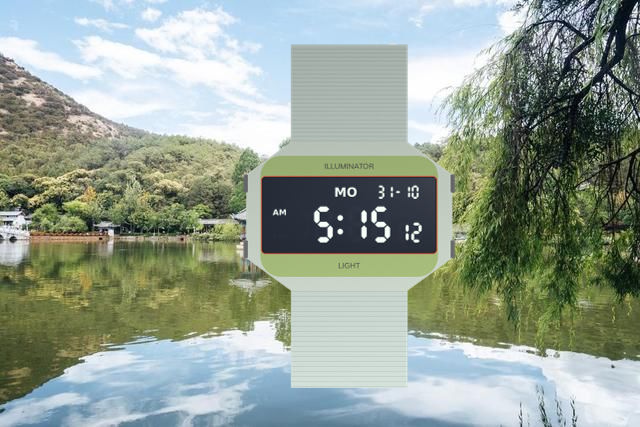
5:15:12
